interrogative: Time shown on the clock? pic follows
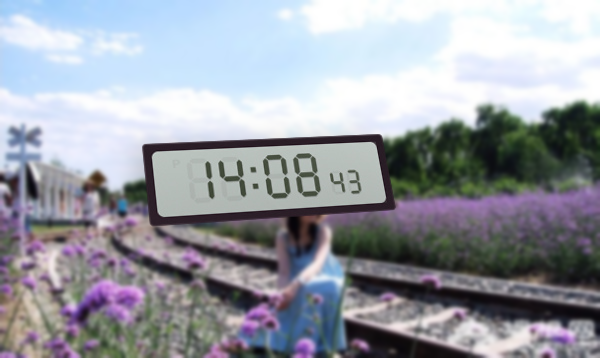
14:08:43
